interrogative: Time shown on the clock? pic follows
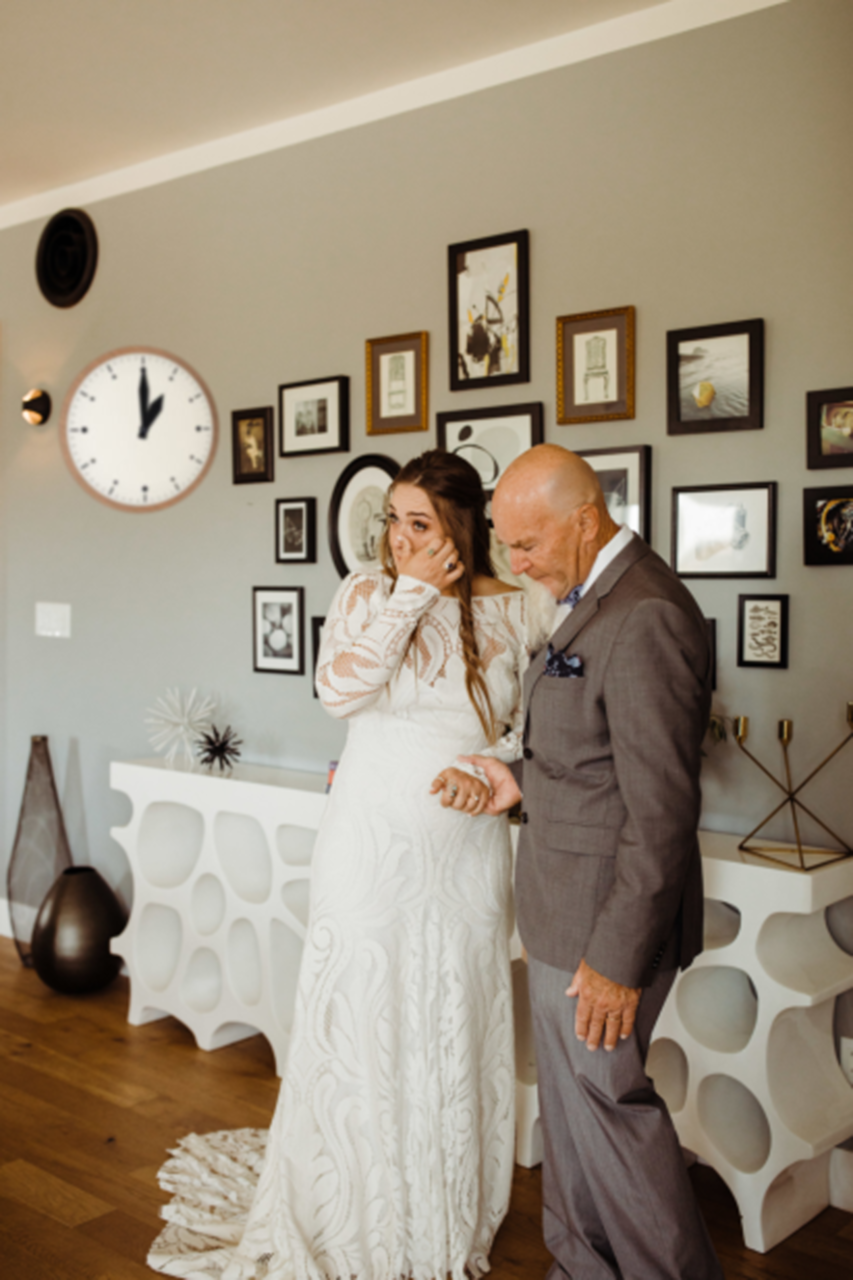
1:00
